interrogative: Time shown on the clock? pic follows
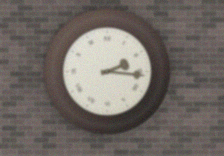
2:16
